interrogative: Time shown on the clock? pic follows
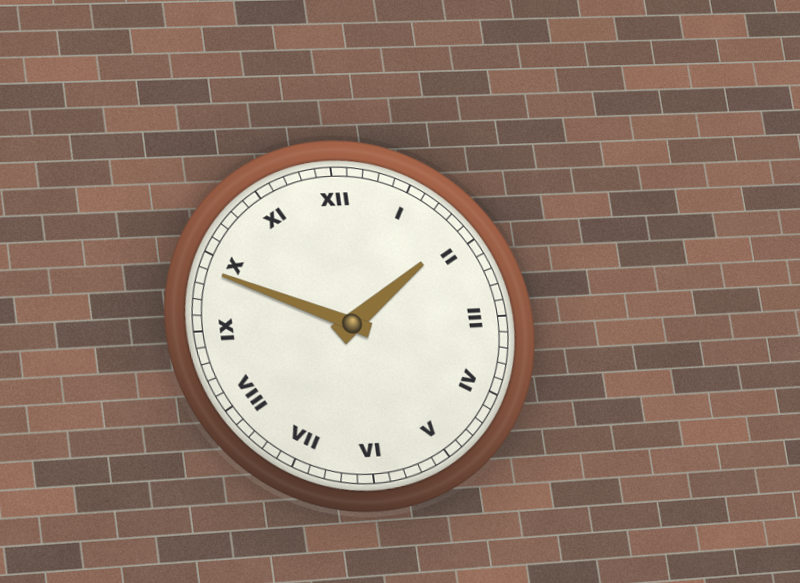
1:49
